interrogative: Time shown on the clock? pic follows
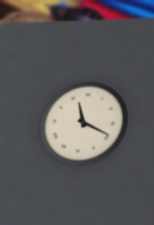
11:19
